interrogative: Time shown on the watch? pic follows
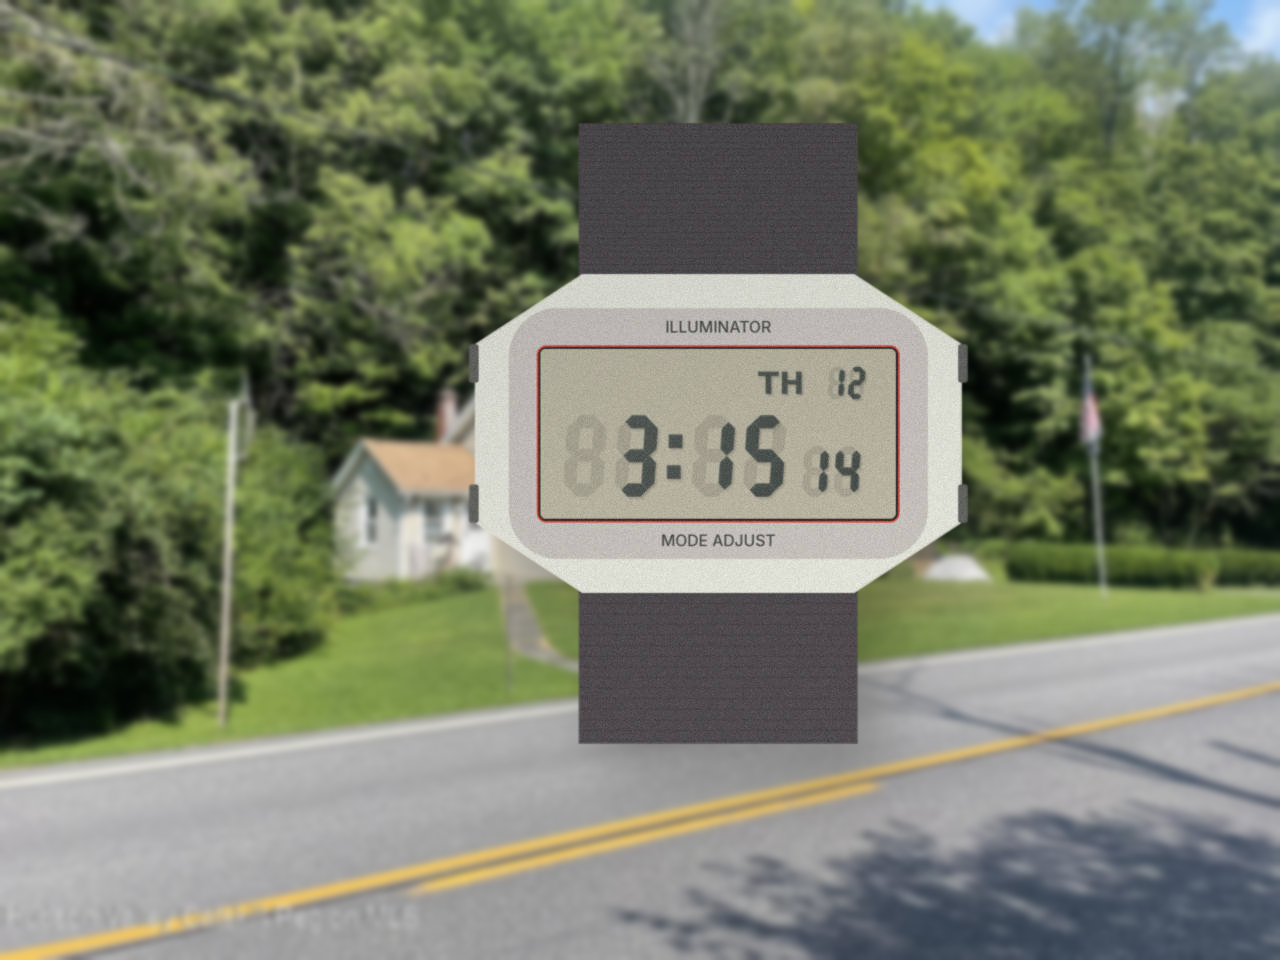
3:15:14
